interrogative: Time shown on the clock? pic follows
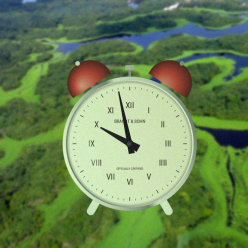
9:58
